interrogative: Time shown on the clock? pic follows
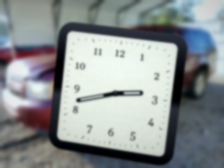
2:42
